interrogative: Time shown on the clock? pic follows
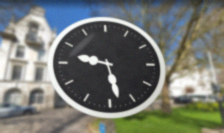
9:28
